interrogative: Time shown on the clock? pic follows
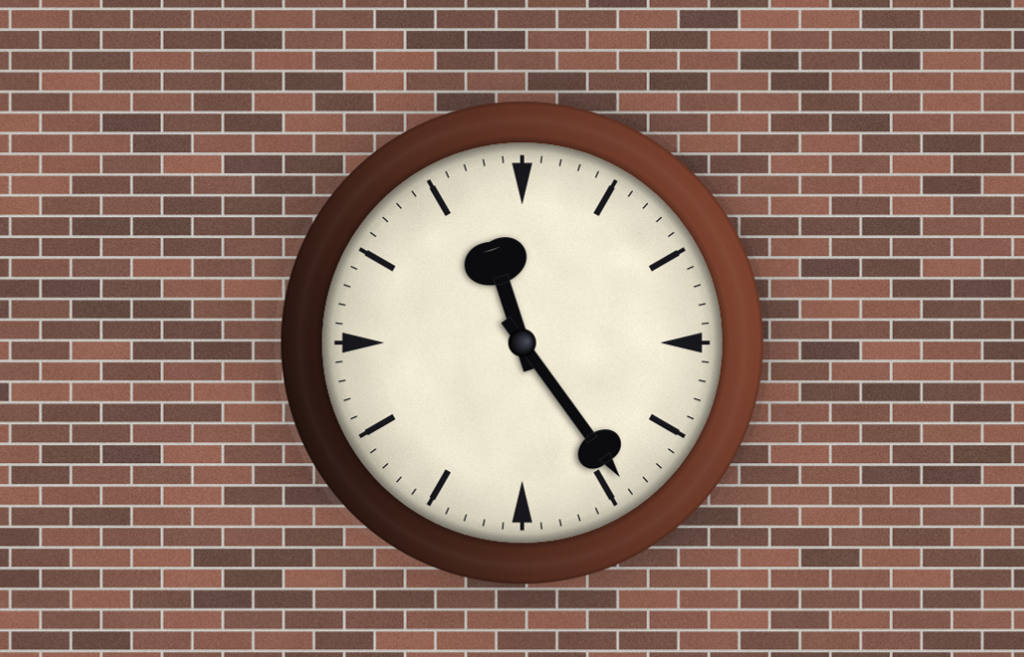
11:24
